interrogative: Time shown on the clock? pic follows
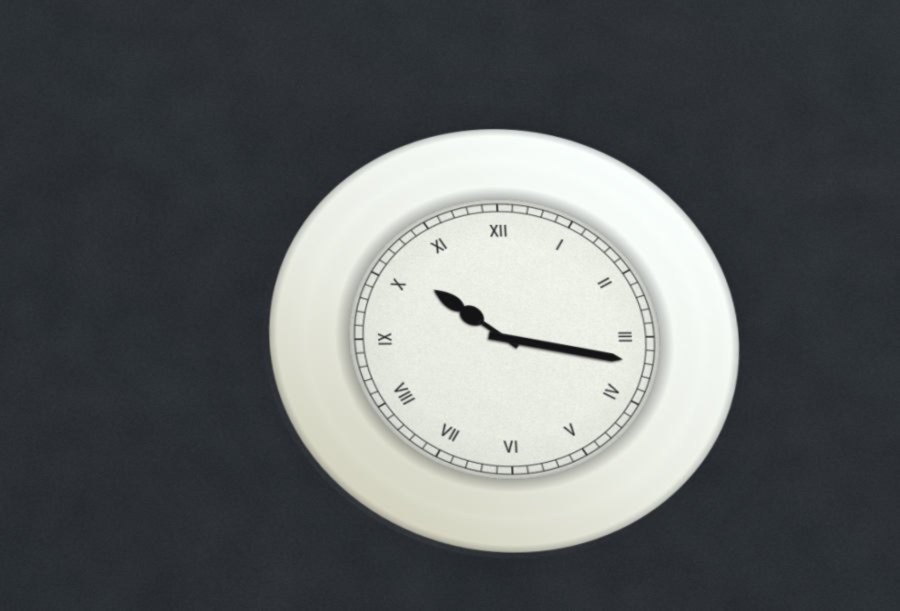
10:17
